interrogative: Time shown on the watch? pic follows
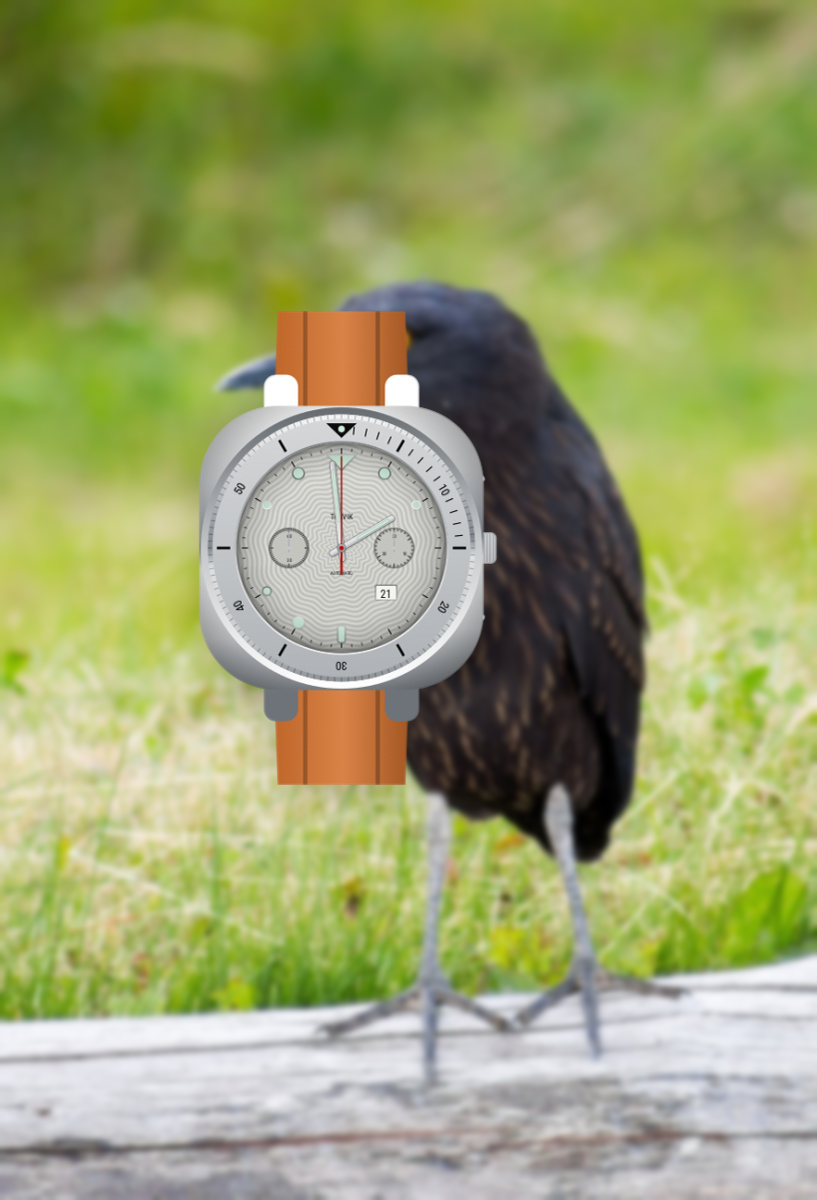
1:59
